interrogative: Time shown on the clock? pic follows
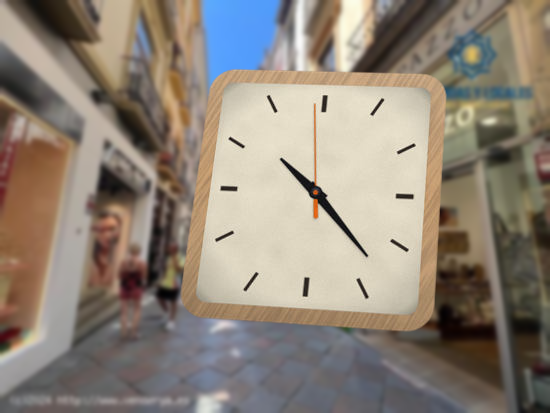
10:22:59
